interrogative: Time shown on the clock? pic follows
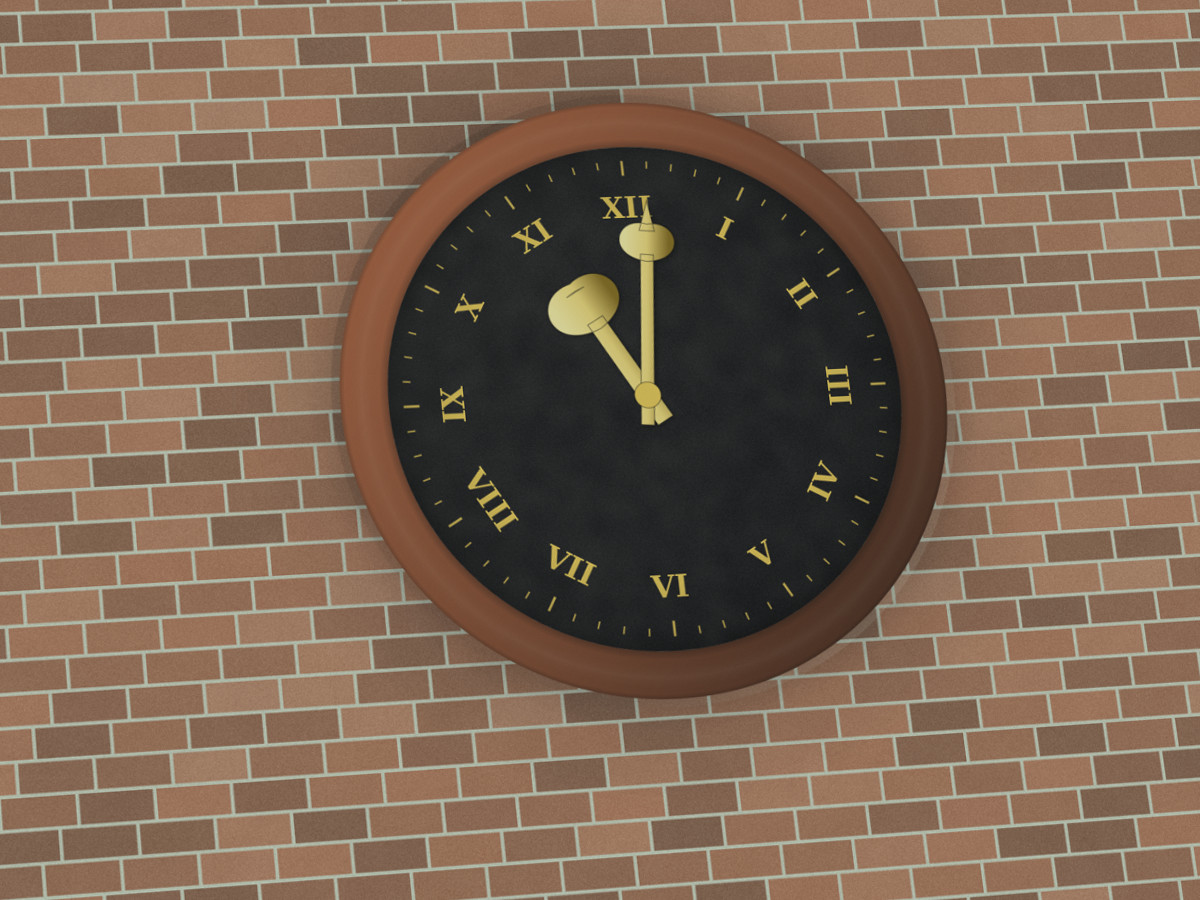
11:01
